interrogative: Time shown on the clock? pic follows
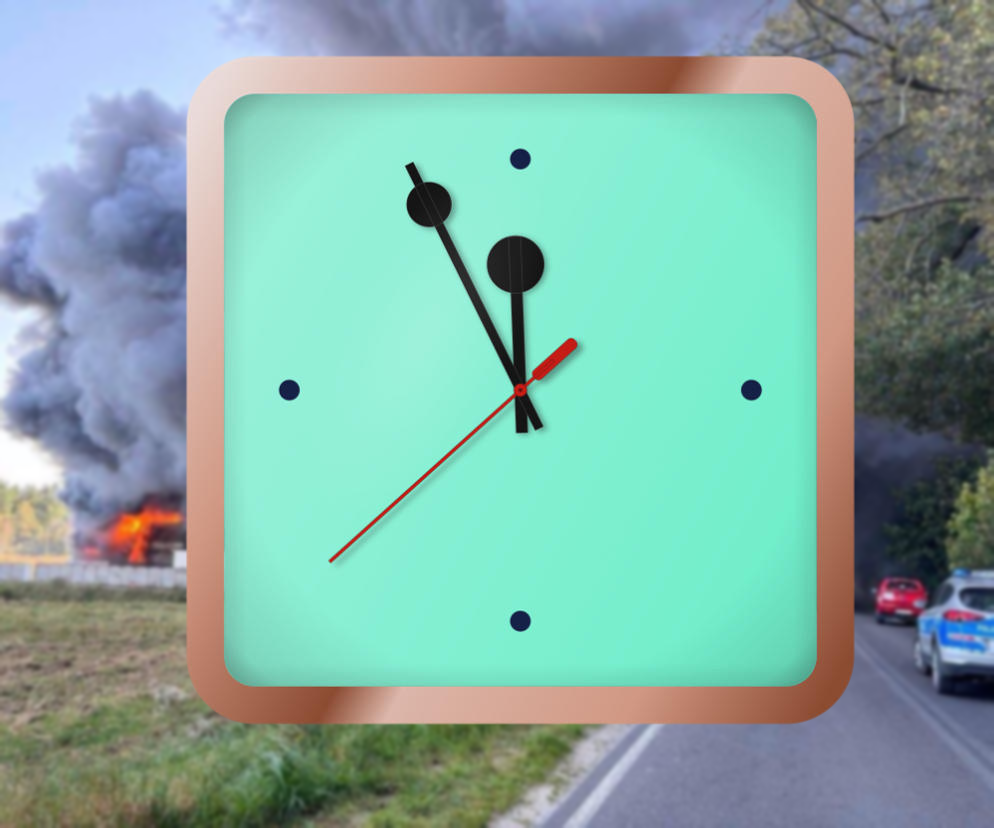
11:55:38
